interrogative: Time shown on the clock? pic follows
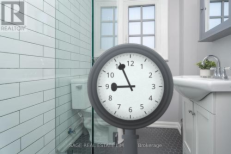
8:56
